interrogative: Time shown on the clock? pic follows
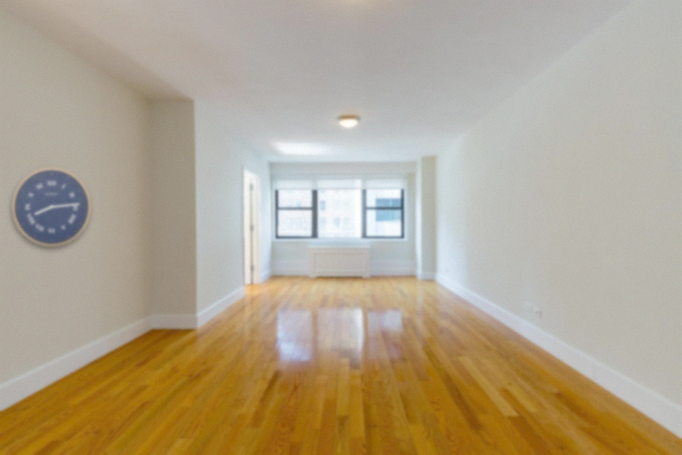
8:14
